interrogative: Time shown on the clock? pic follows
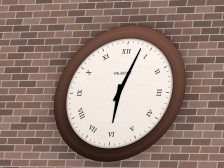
6:03
